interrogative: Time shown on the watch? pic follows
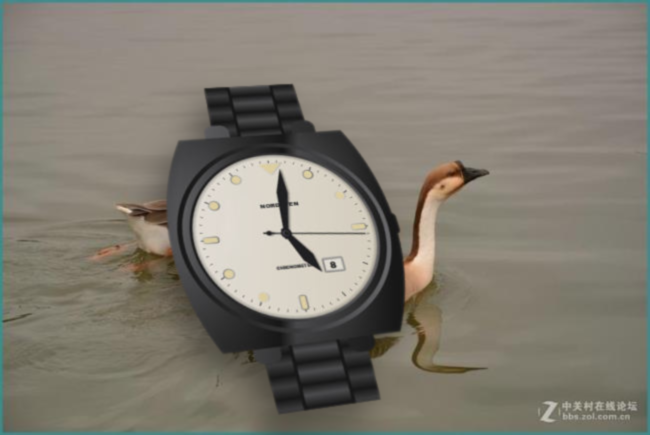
5:01:16
